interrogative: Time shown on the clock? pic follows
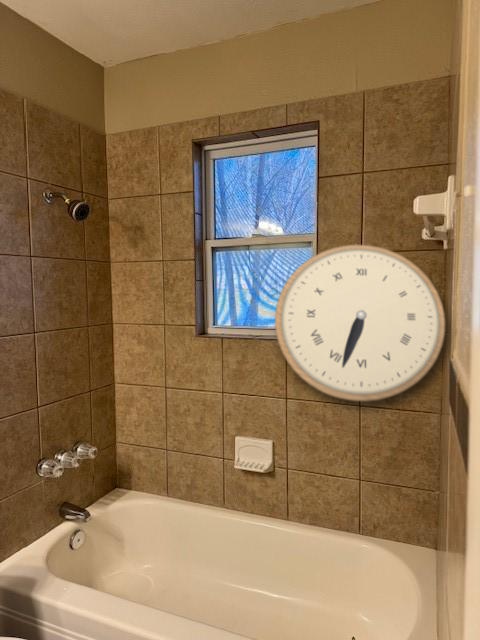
6:33
